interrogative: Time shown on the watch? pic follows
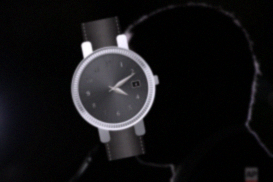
4:11
